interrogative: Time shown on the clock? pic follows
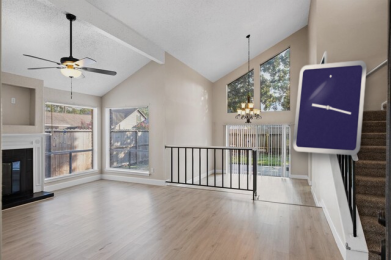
9:17
